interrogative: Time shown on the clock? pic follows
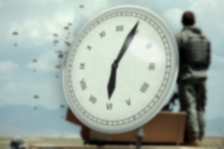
6:04
